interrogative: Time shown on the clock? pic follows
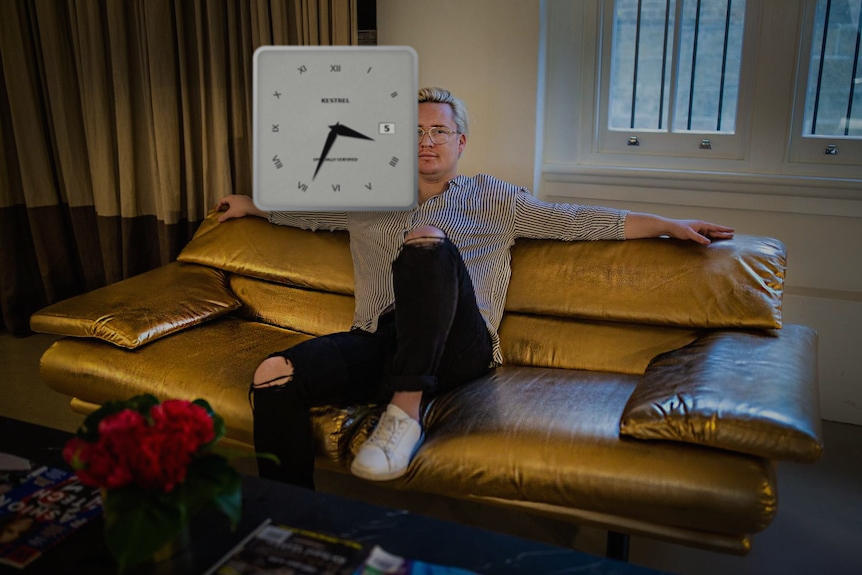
3:34
